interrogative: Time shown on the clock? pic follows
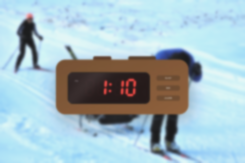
1:10
